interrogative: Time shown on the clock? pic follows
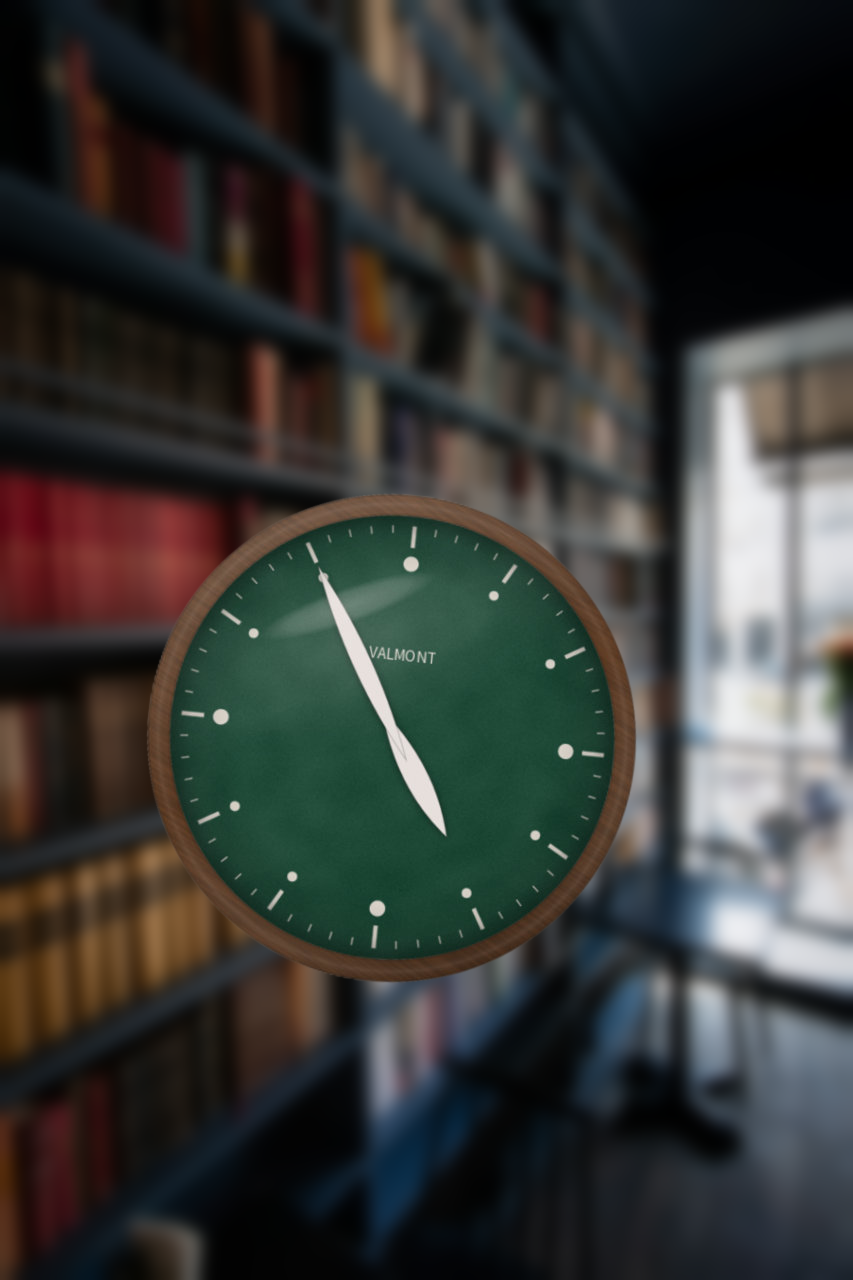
4:55
